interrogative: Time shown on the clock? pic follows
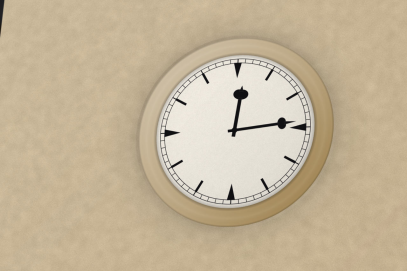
12:14
